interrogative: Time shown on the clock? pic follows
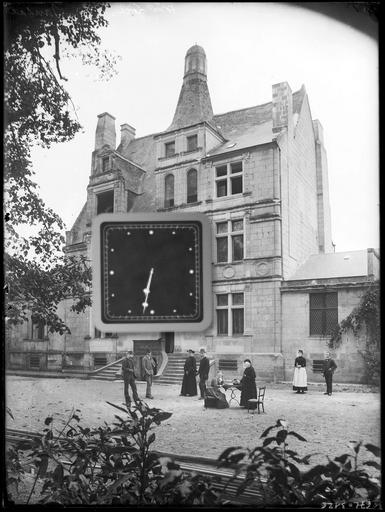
6:32
